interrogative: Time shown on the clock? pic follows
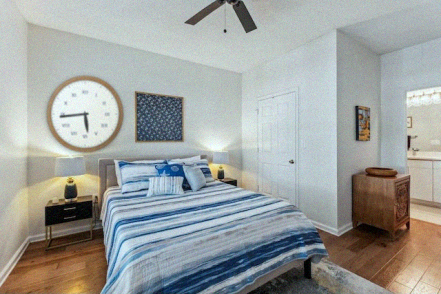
5:44
